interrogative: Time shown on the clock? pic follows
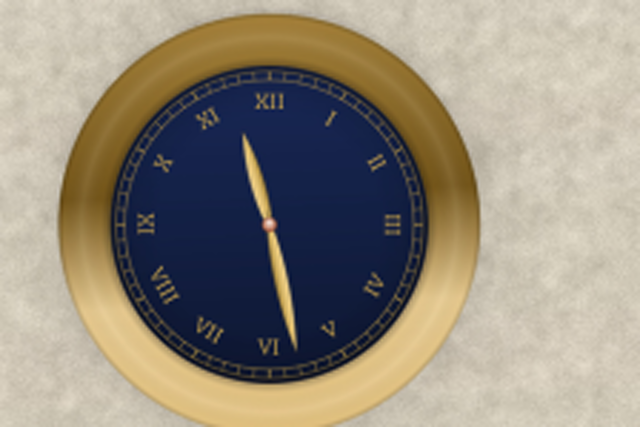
11:28
